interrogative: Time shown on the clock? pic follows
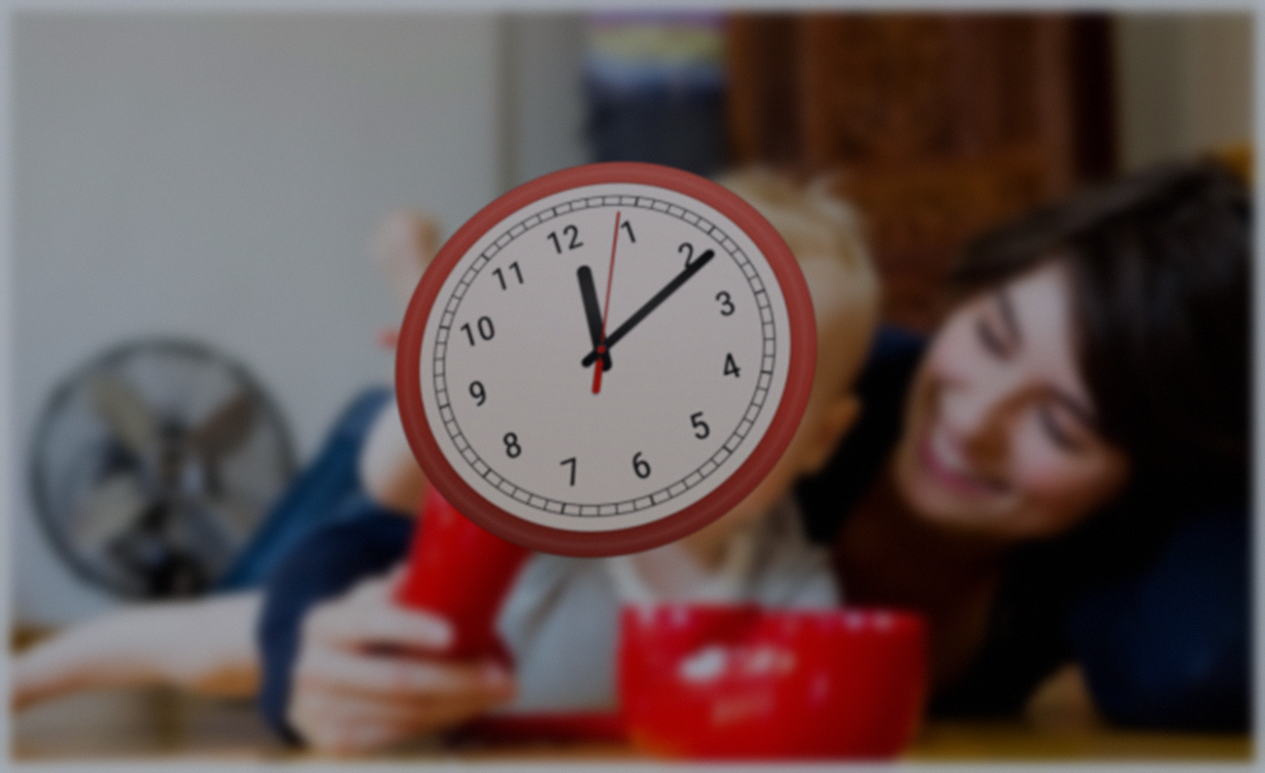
12:11:04
